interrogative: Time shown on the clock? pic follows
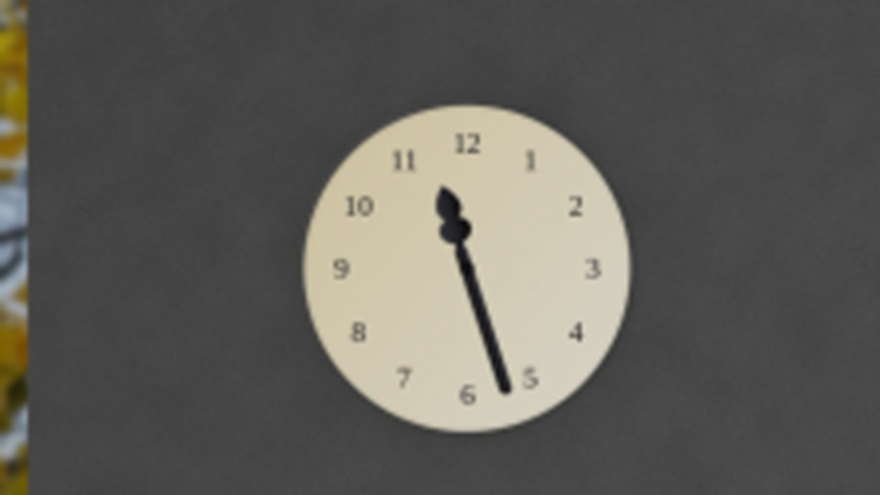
11:27
